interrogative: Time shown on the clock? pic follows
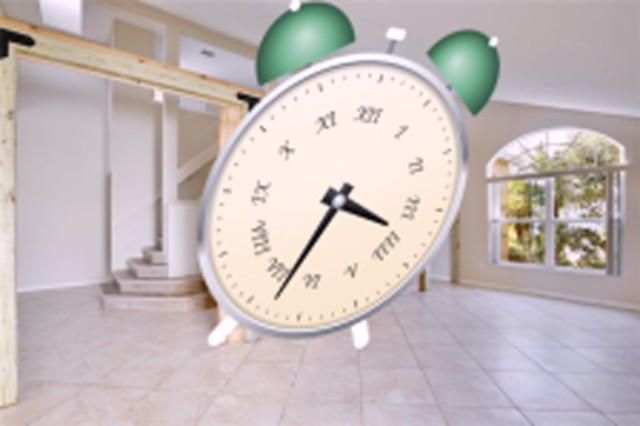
3:33
